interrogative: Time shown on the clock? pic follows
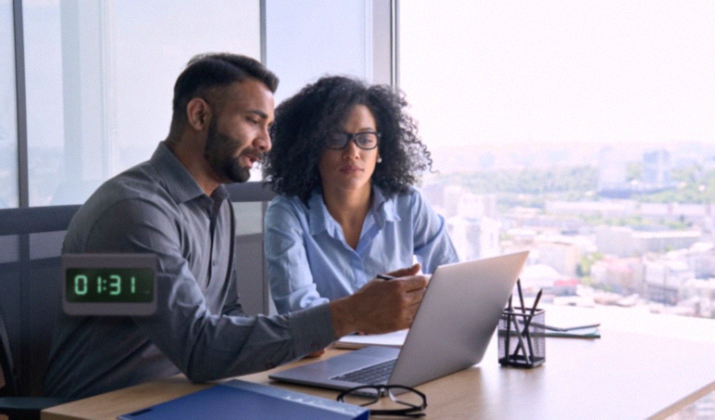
1:31
